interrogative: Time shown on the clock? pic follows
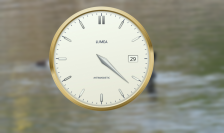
4:22
